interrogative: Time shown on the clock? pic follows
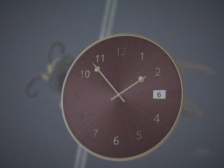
1:53
